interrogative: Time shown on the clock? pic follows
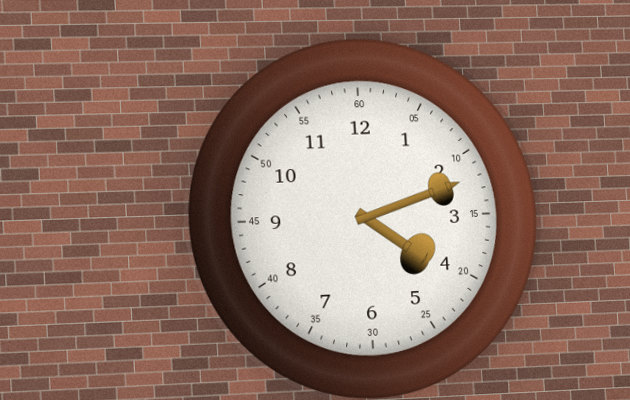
4:12
